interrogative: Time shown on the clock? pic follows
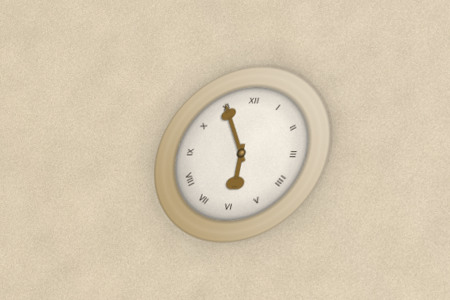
5:55
